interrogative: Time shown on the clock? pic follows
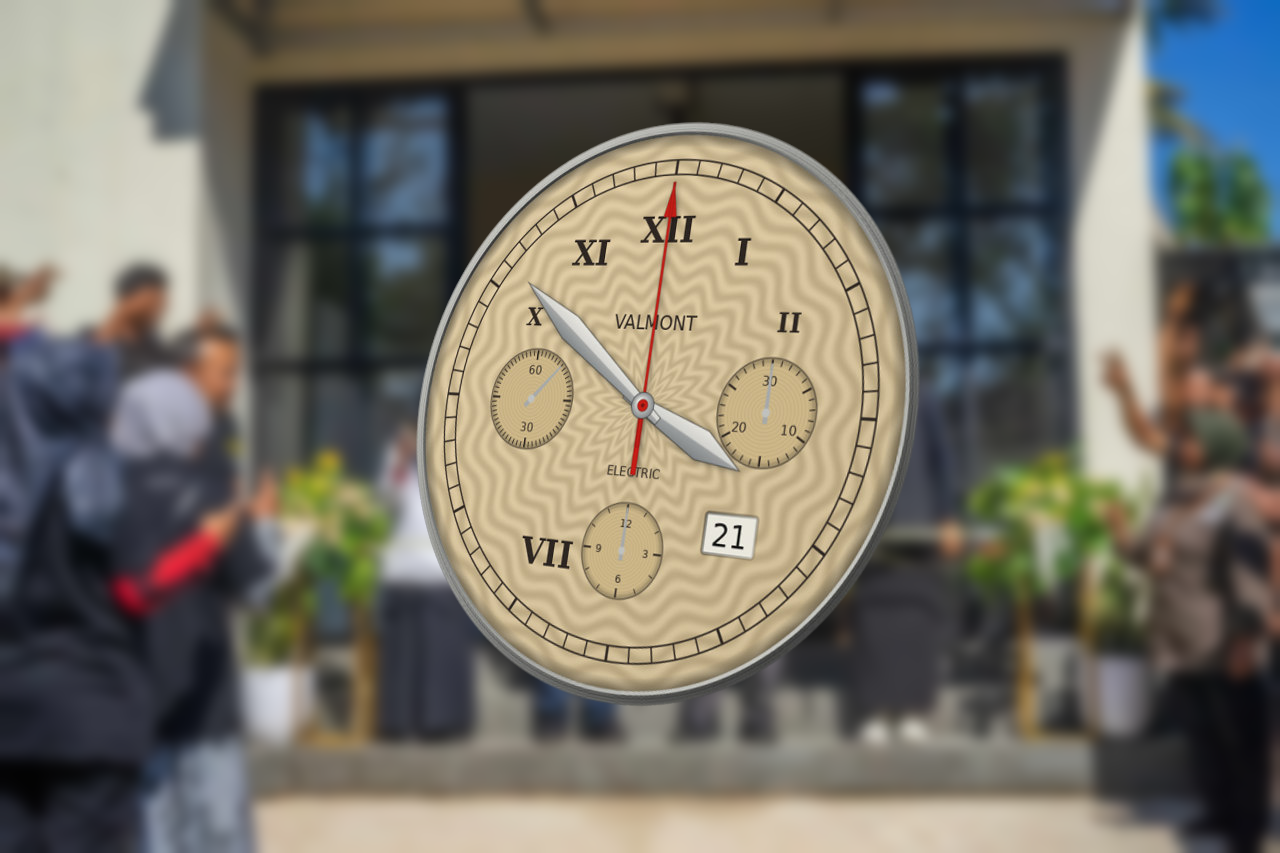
3:51:07
